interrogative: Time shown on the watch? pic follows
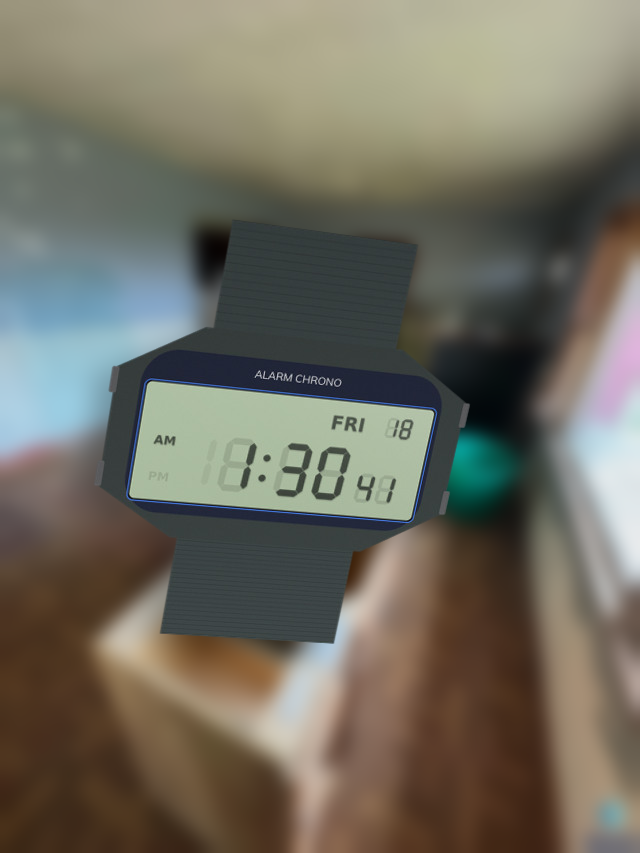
1:30:41
